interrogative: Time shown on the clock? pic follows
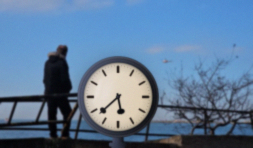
5:38
